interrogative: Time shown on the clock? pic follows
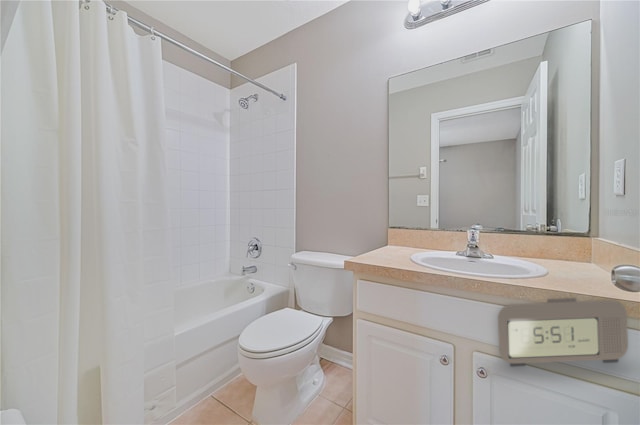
5:51
